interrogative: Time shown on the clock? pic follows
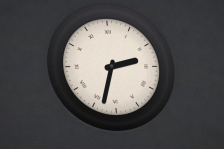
2:33
